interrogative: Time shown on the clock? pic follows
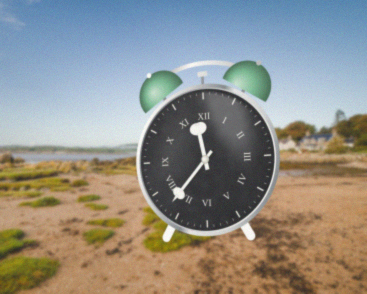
11:37
